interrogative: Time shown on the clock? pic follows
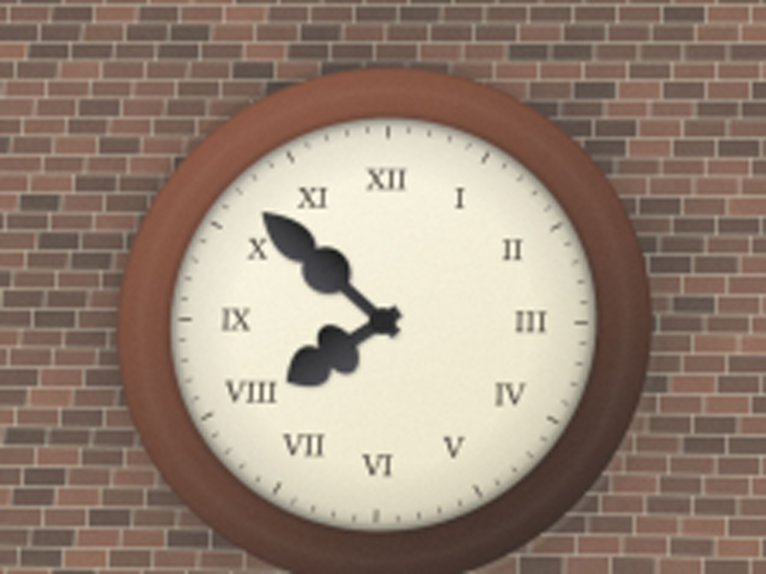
7:52
